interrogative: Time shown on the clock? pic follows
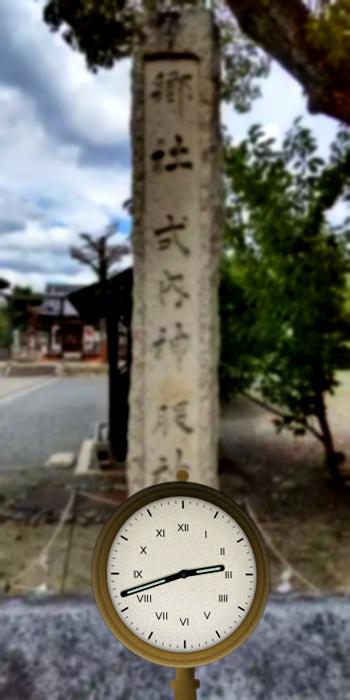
2:42
